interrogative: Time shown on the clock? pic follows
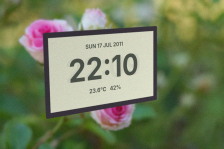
22:10
